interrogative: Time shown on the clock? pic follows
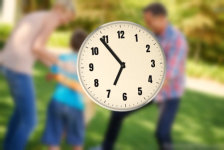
6:54
